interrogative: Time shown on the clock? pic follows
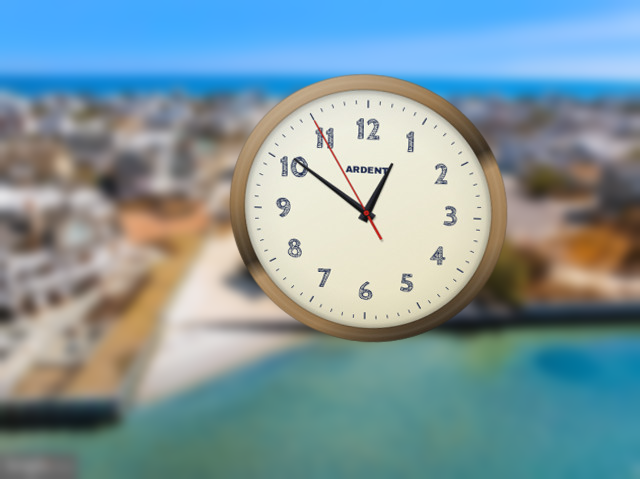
12:50:55
